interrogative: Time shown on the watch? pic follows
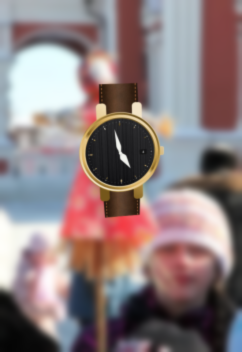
4:58
